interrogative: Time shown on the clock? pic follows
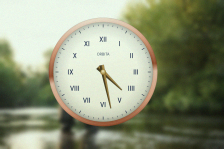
4:28
